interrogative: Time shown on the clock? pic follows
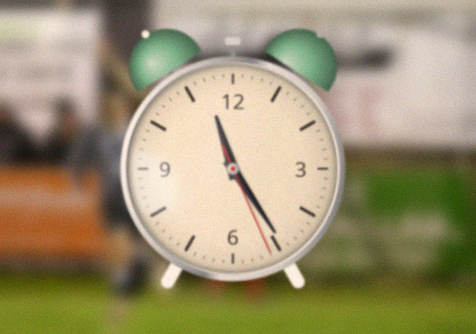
11:24:26
